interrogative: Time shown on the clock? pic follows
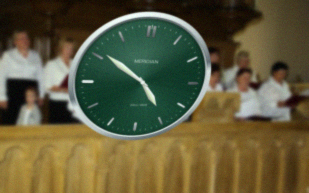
4:51
